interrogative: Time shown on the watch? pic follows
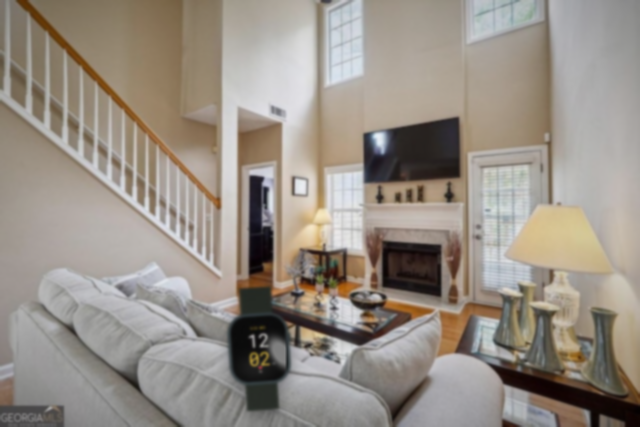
12:02
